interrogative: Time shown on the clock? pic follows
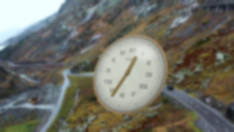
12:34
